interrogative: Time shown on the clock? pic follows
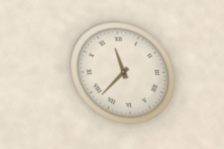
11:38
